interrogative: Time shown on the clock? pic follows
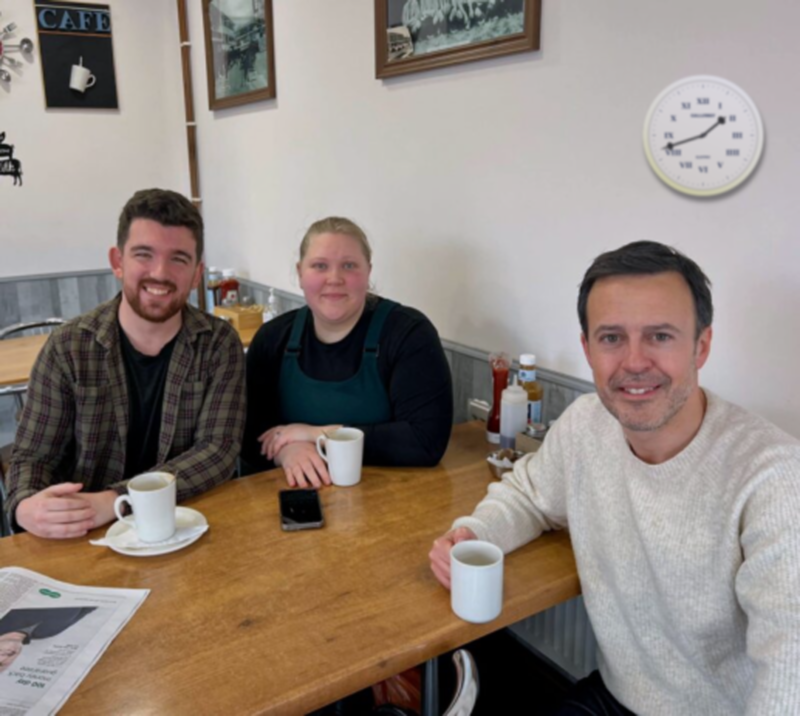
1:42
